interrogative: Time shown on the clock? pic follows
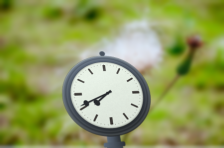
7:41
